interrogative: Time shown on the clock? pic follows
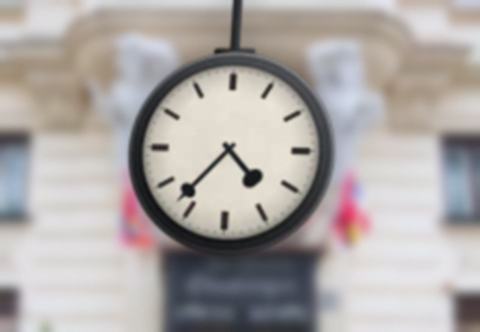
4:37
